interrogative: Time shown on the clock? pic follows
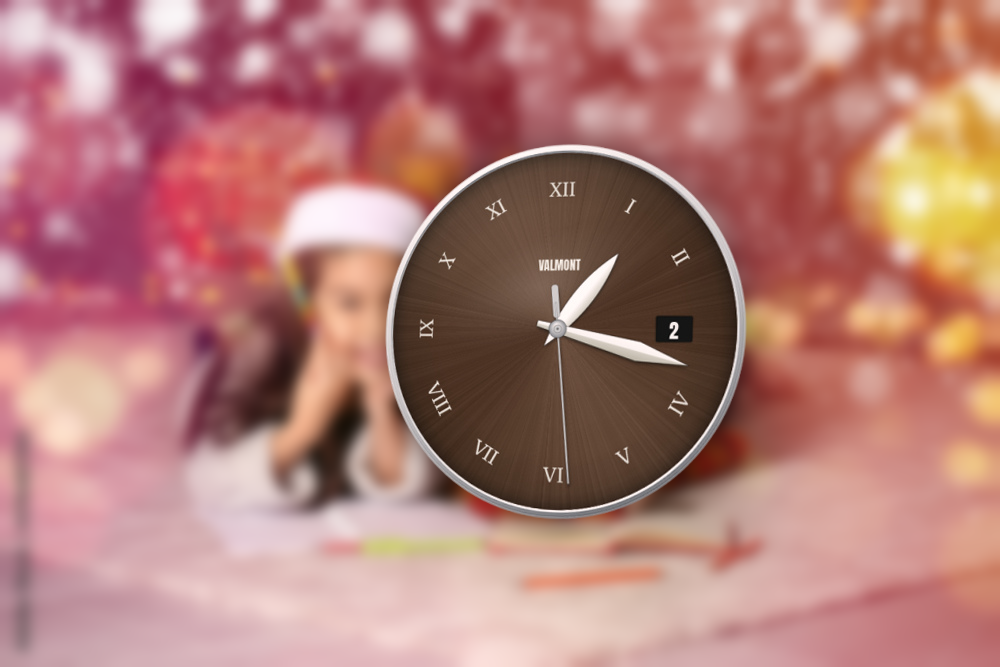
1:17:29
